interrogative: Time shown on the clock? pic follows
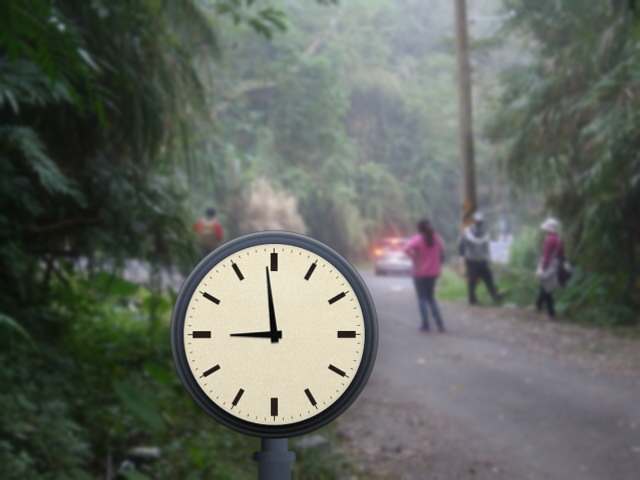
8:59
